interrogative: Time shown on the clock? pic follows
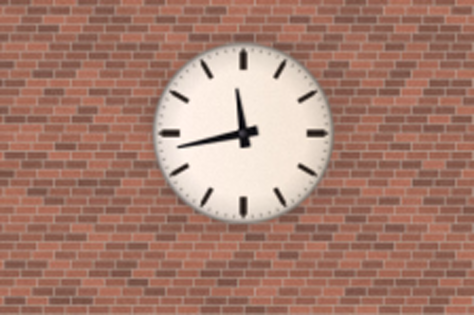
11:43
